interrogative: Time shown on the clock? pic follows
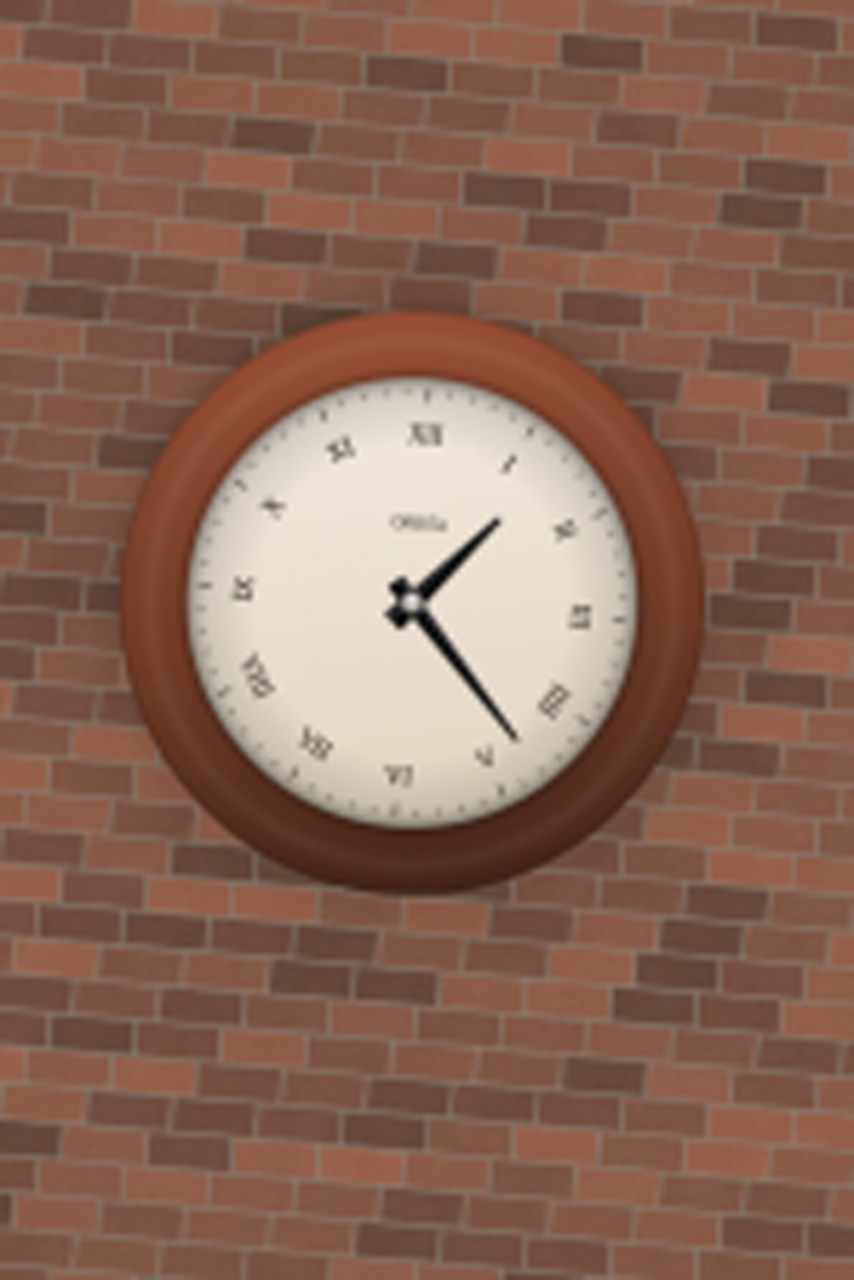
1:23
